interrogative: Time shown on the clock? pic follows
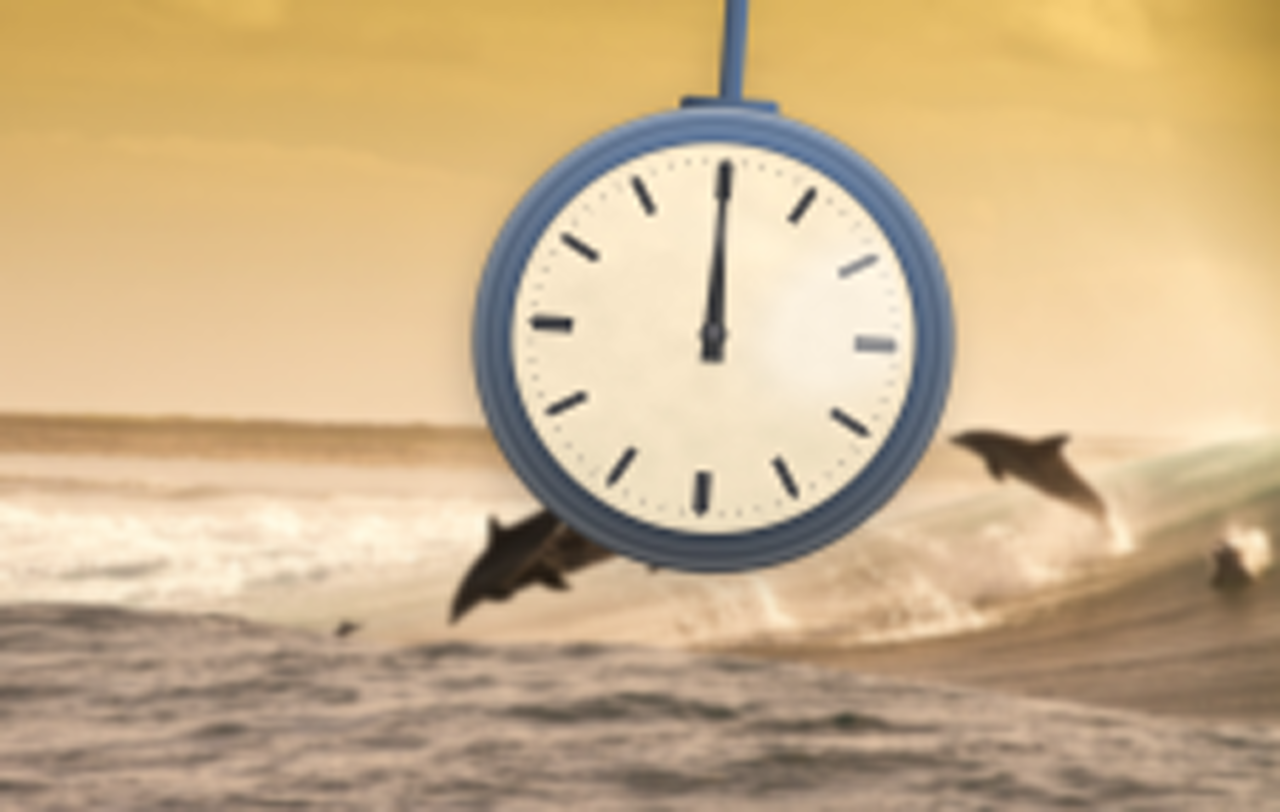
12:00
